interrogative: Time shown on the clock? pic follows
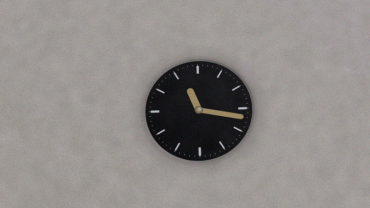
11:17
